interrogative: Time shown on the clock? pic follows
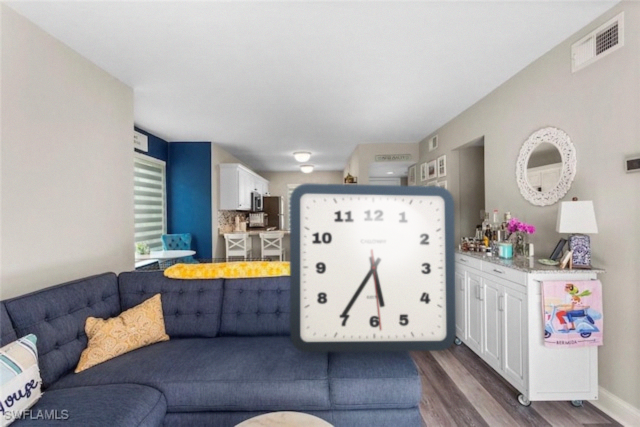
5:35:29
